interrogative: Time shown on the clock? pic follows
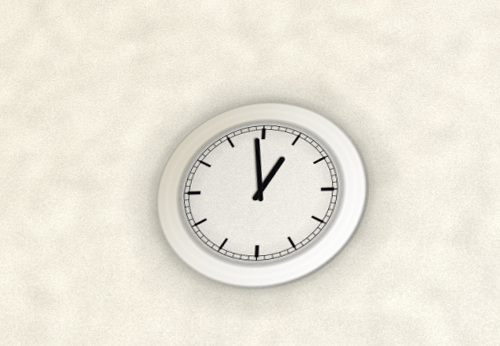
12:59
